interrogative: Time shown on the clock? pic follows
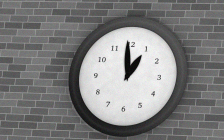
12:59
